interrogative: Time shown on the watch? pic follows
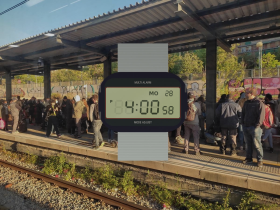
4:00:58
